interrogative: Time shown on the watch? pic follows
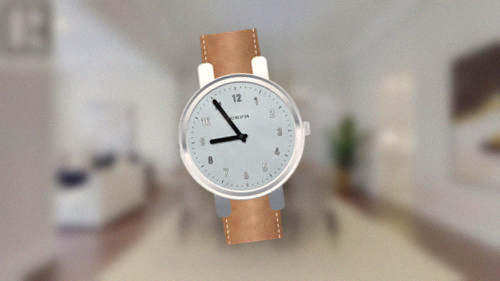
8:55
